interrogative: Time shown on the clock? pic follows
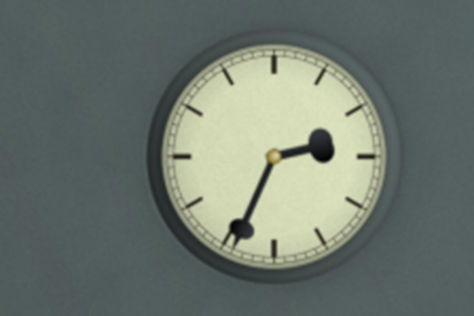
2:34
